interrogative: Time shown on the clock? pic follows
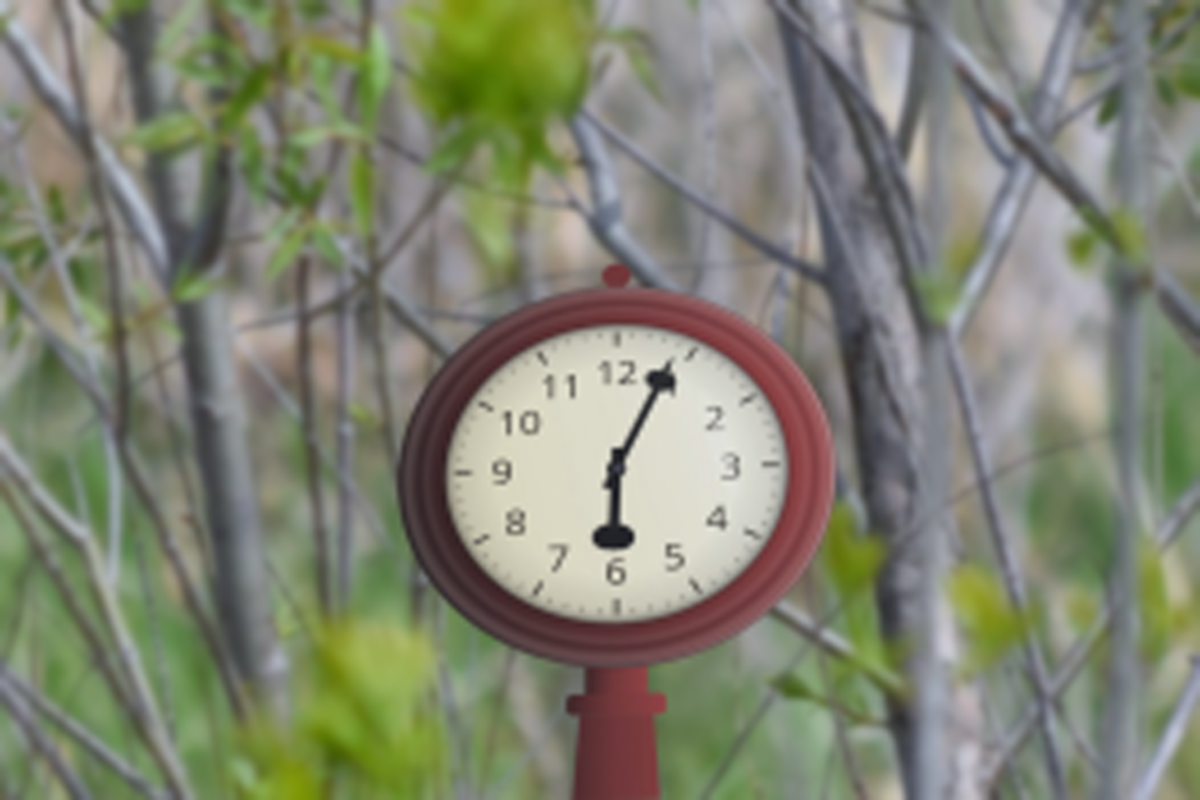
6:04
